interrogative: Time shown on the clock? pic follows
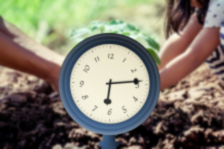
6:14
